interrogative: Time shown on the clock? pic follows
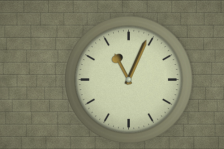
11:04
